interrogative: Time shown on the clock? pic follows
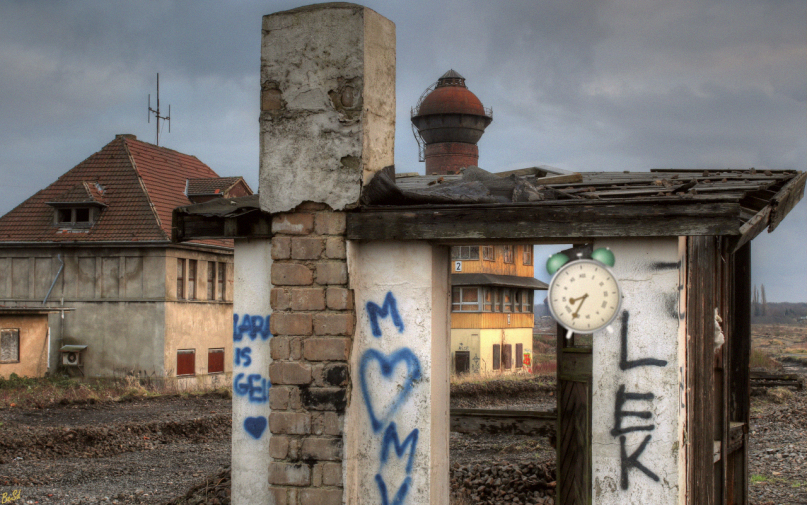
8:36
